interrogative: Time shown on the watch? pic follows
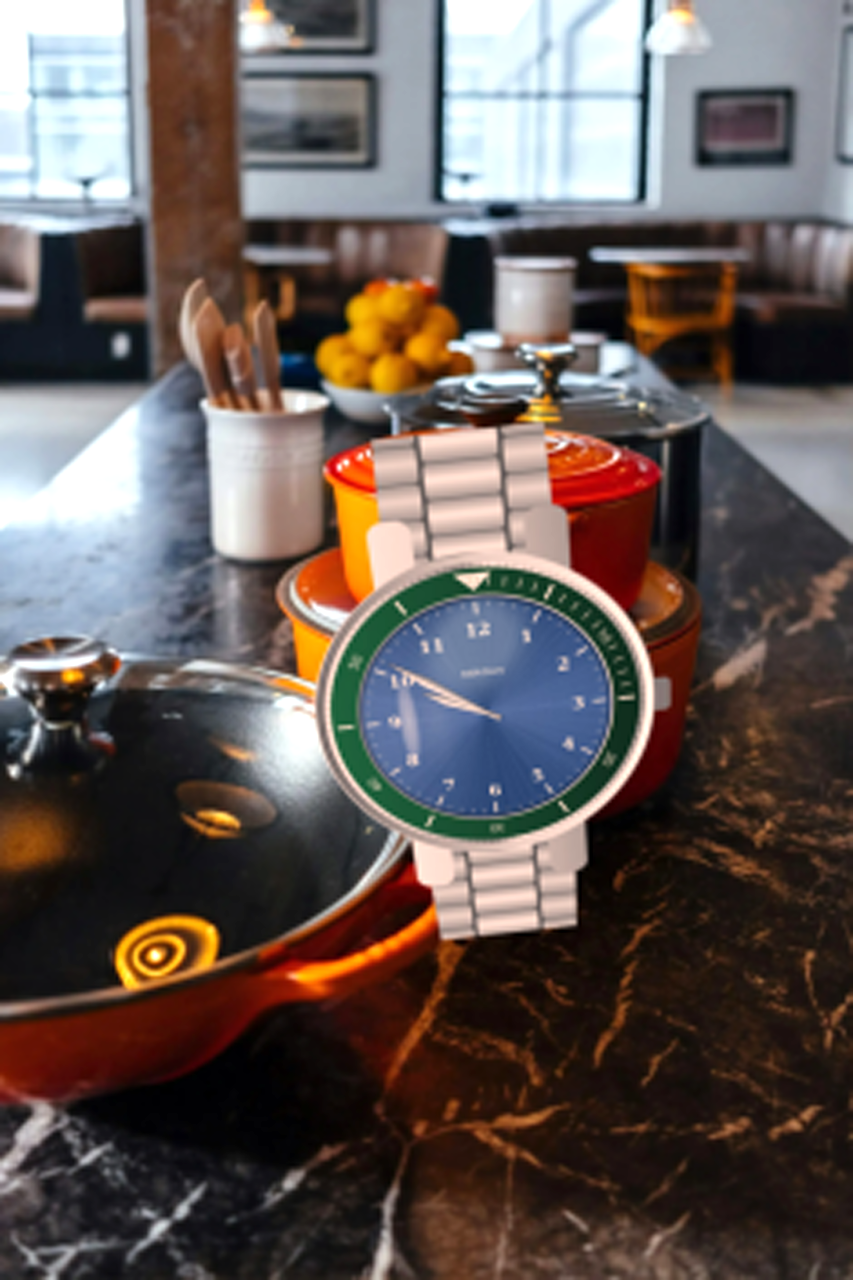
9:51
